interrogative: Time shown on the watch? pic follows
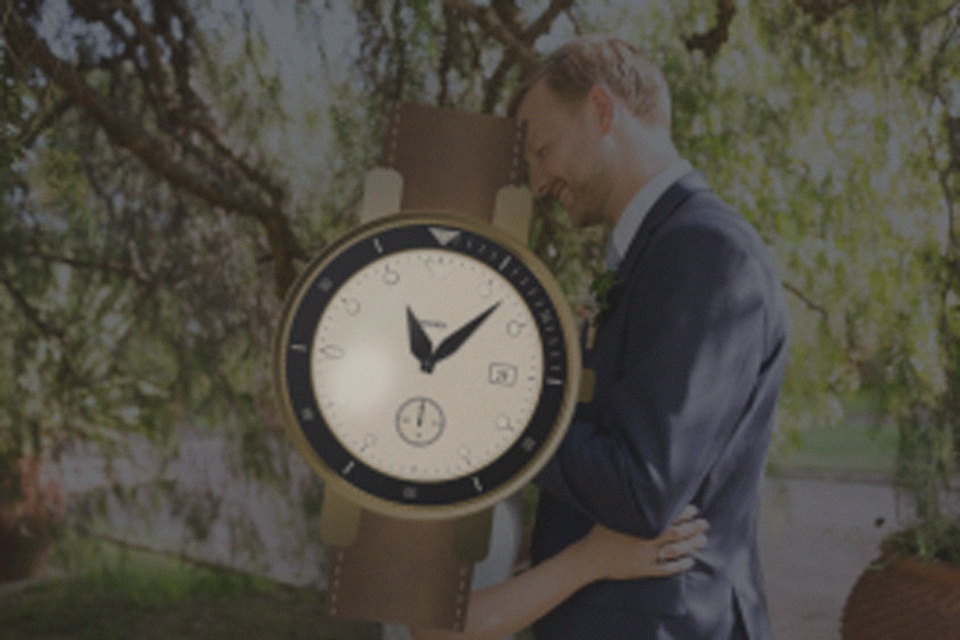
11:07
